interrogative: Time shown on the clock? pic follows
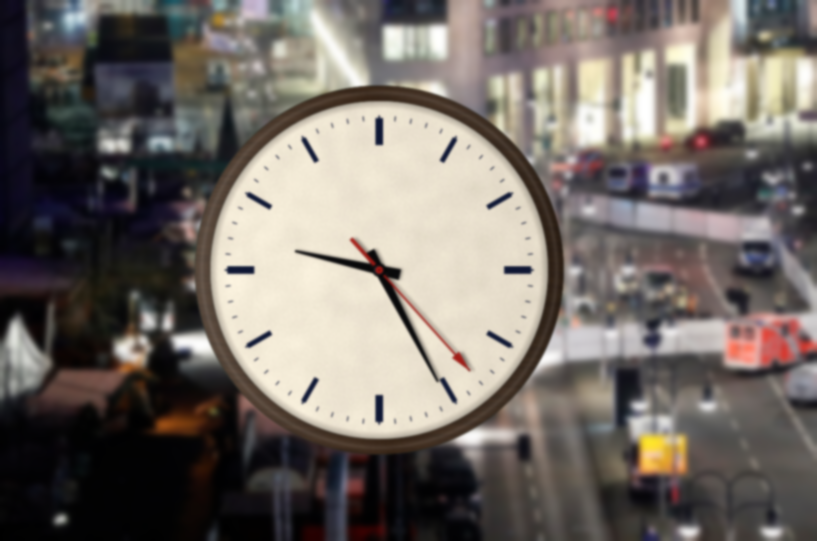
9:25:23
